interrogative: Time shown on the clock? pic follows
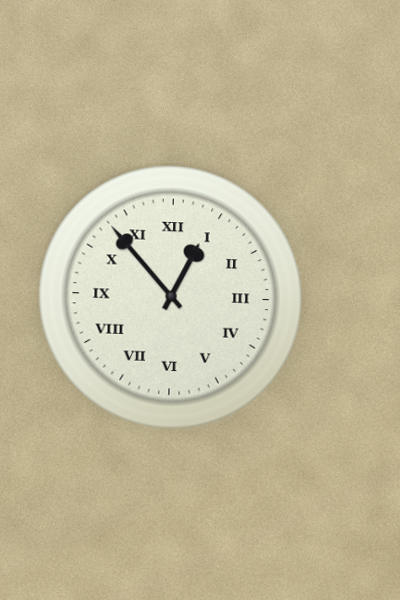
12:53
